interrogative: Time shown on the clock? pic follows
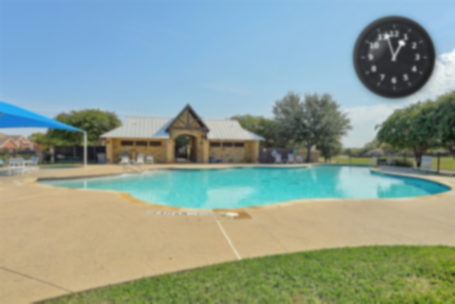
12:57
